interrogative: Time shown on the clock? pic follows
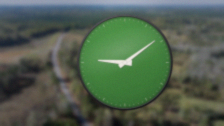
9:09
